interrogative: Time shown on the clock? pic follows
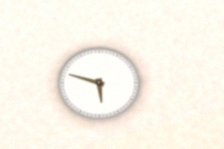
5:48
